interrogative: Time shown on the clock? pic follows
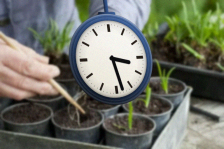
3:28
